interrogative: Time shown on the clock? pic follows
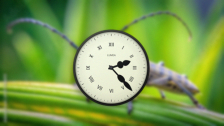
2:23
